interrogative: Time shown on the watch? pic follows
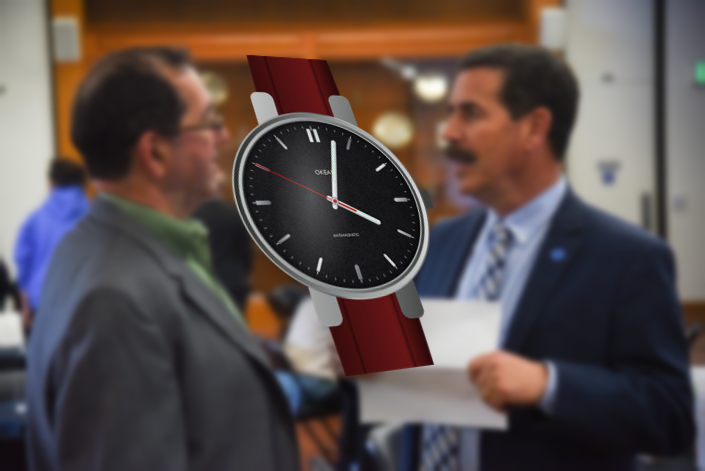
4:02:50
